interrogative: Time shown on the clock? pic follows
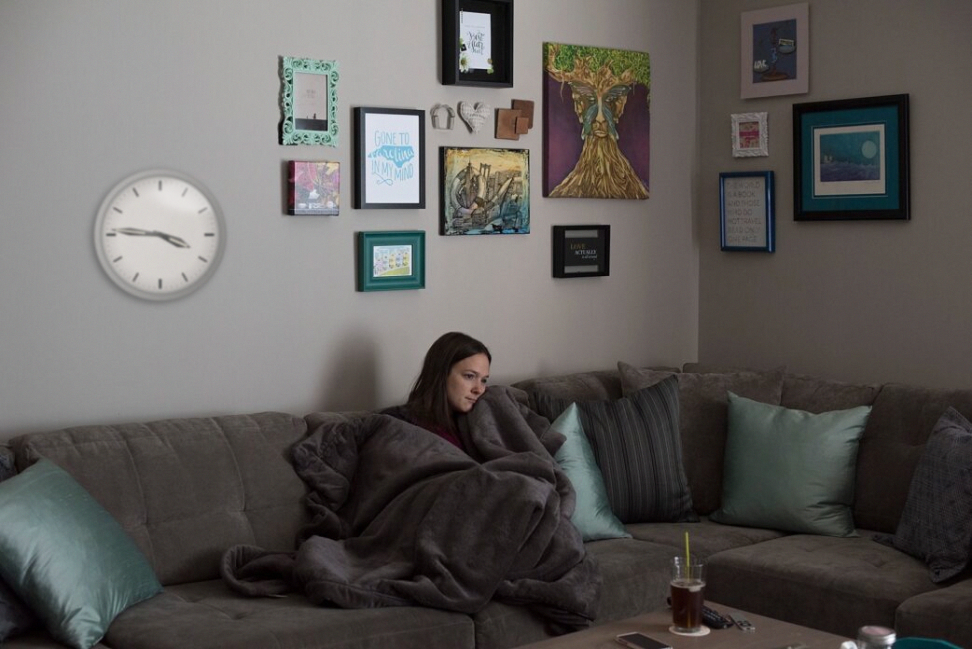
3:46
